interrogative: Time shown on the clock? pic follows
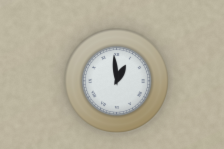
12:59
